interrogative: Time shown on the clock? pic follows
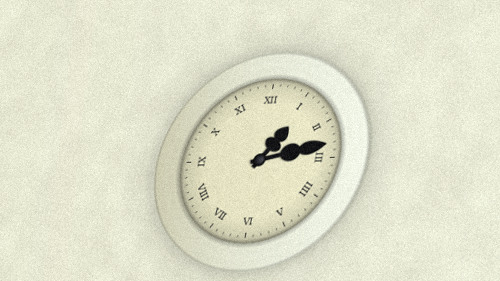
1:13
